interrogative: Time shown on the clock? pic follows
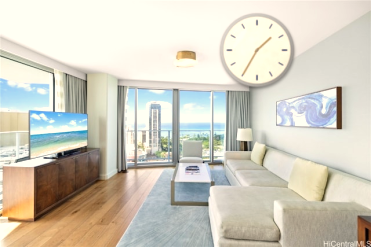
1:35
